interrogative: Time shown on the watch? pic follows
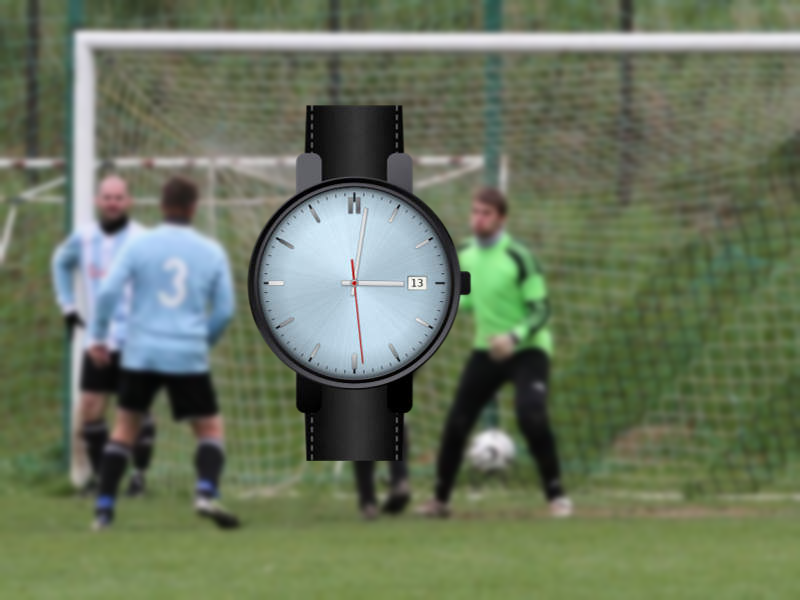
3:01:29
